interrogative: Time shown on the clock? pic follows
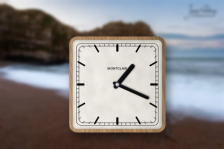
1:19
